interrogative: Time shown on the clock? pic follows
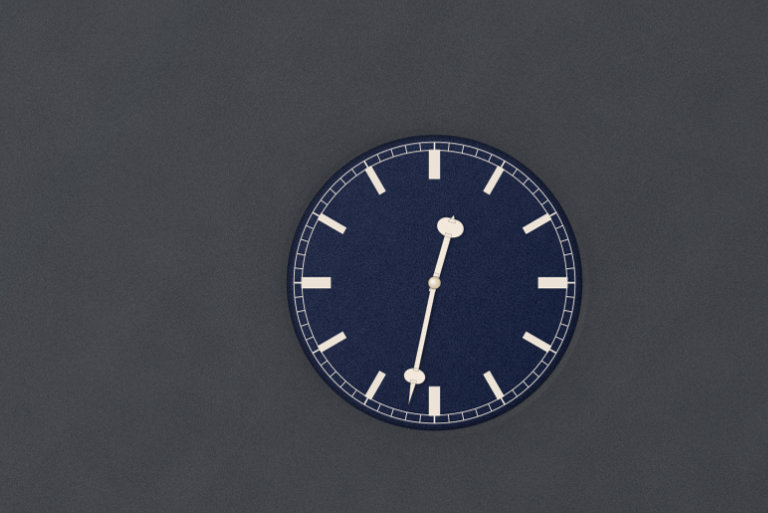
12:32
